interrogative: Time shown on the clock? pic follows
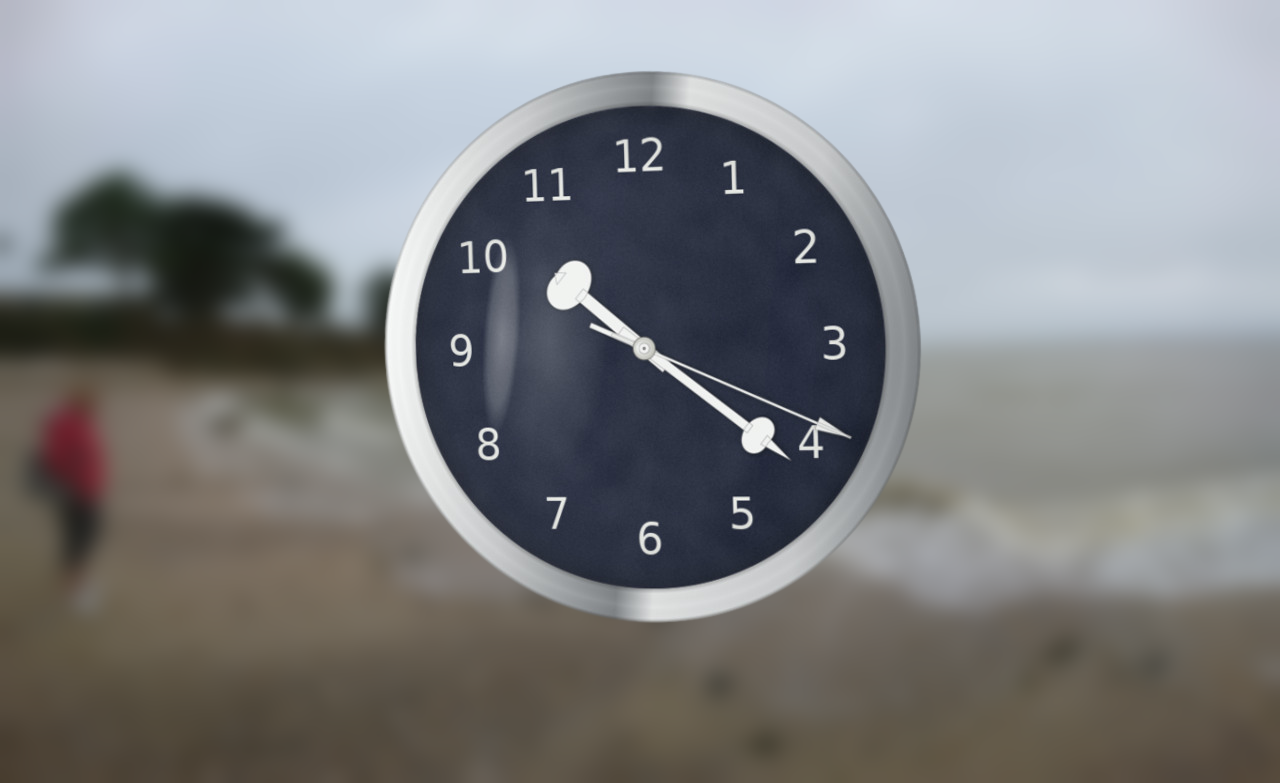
10:21:19
